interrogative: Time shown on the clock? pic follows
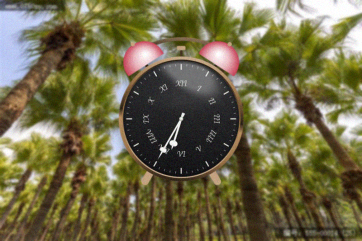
6:35
